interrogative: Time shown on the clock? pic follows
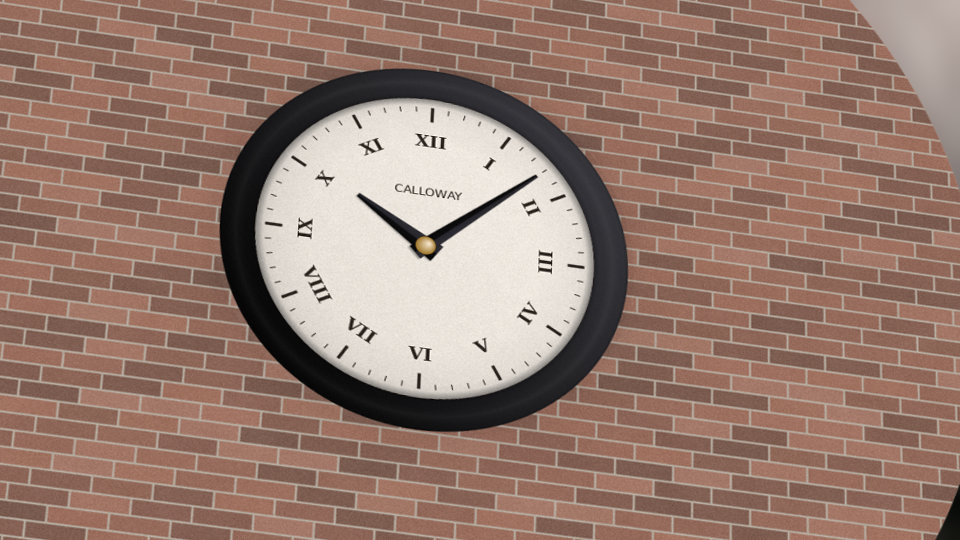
10:08
